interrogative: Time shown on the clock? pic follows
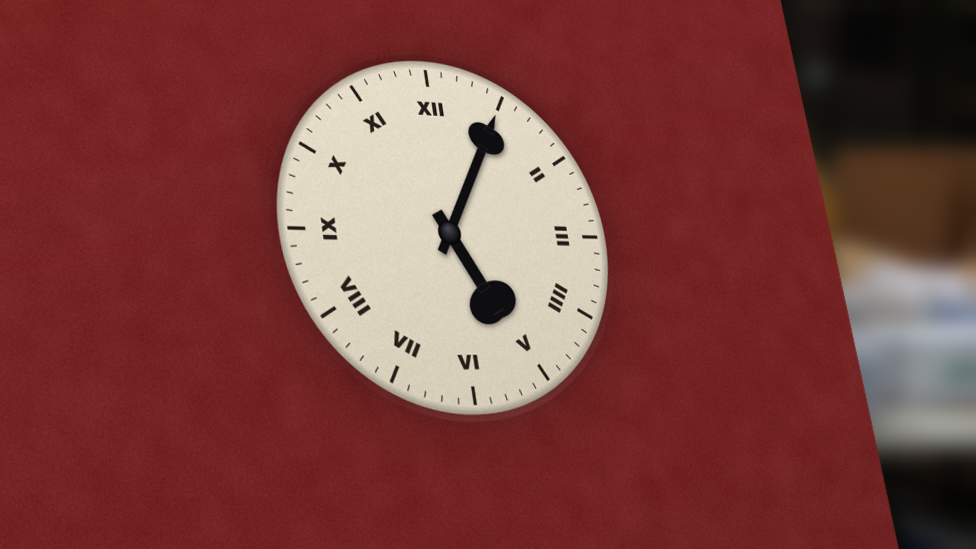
5:05
